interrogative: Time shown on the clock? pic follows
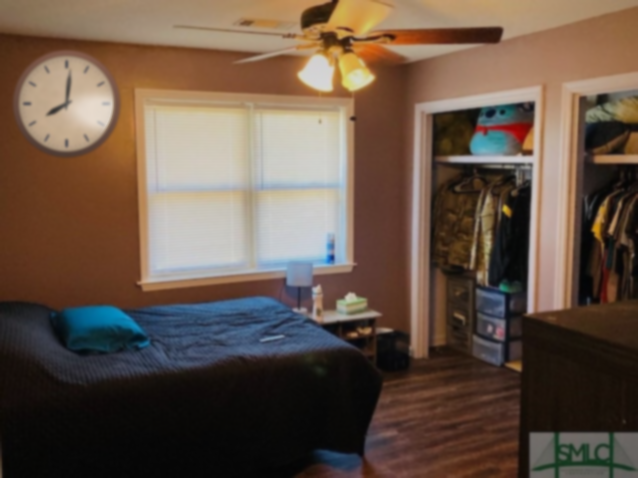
8:01
